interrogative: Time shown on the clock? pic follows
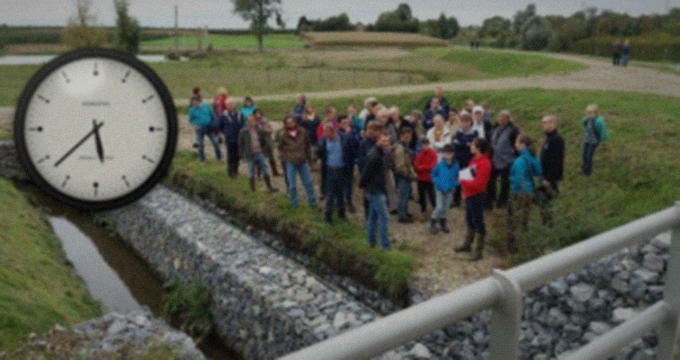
5:38
